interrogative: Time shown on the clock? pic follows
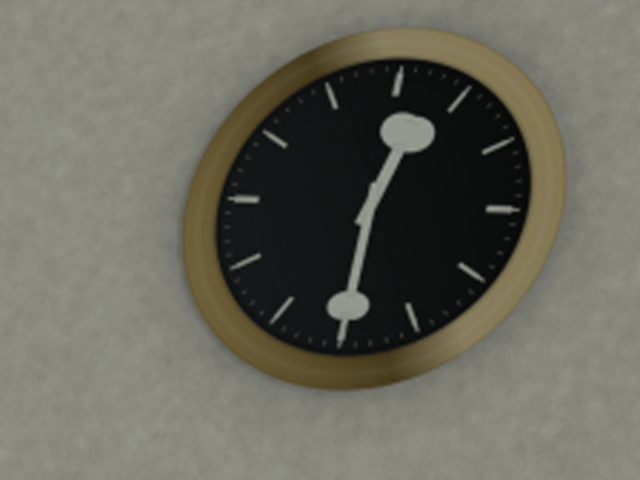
12:30
